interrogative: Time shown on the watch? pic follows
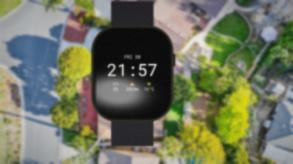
21:57
